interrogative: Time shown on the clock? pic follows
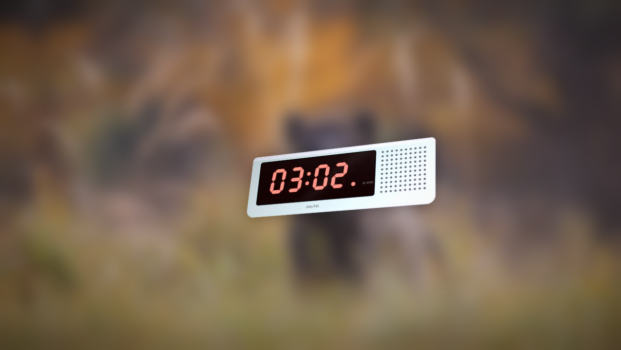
3:02
